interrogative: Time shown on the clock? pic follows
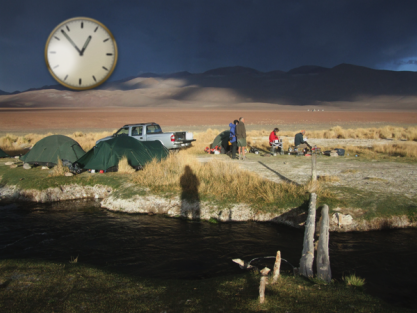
12:53
